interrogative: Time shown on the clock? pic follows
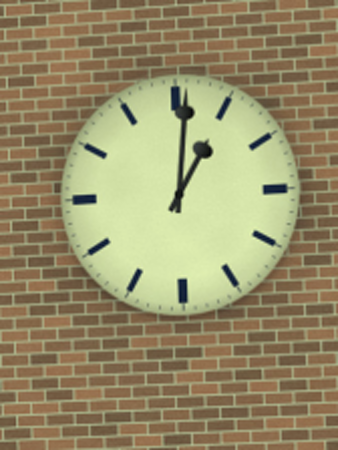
1:01
